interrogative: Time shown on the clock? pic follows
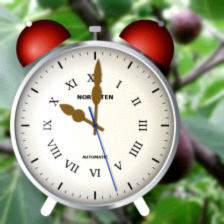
10:00:27
